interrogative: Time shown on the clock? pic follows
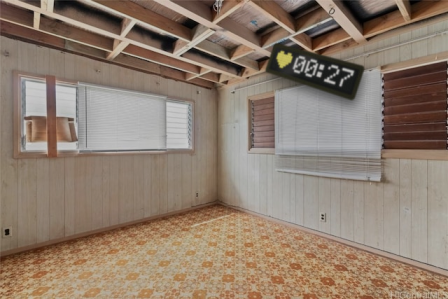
0:27
